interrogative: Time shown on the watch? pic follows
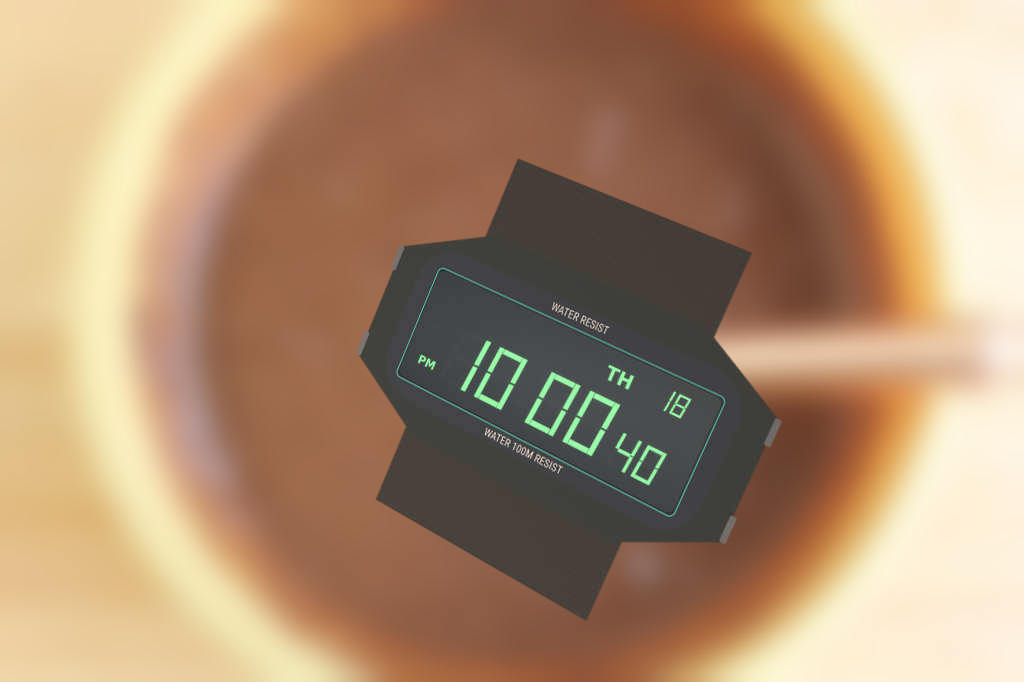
10:00:40
